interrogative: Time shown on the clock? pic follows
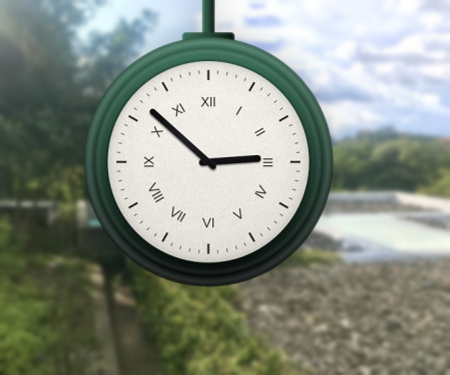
2:52
